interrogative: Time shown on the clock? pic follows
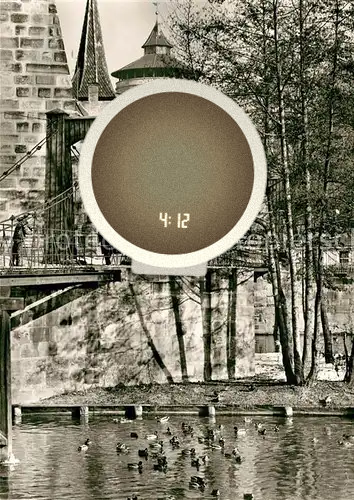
4:12
